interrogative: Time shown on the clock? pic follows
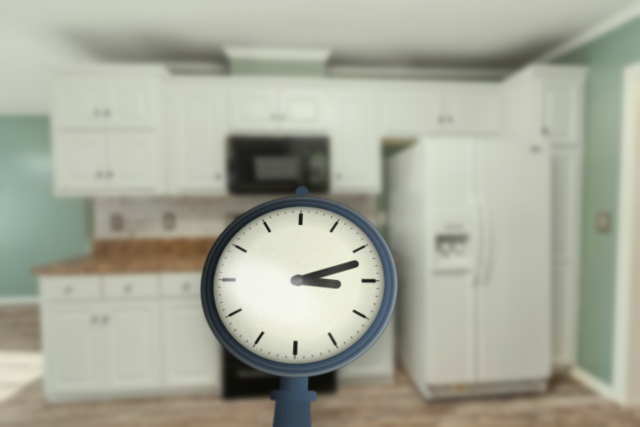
3:12
